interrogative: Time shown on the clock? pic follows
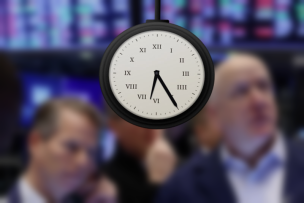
6:25
